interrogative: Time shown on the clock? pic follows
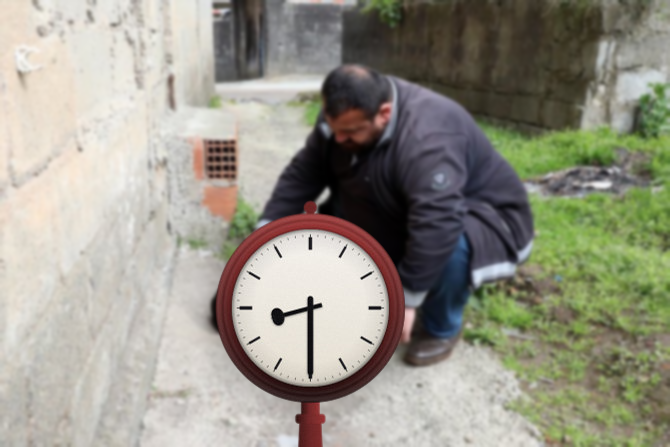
8:30
